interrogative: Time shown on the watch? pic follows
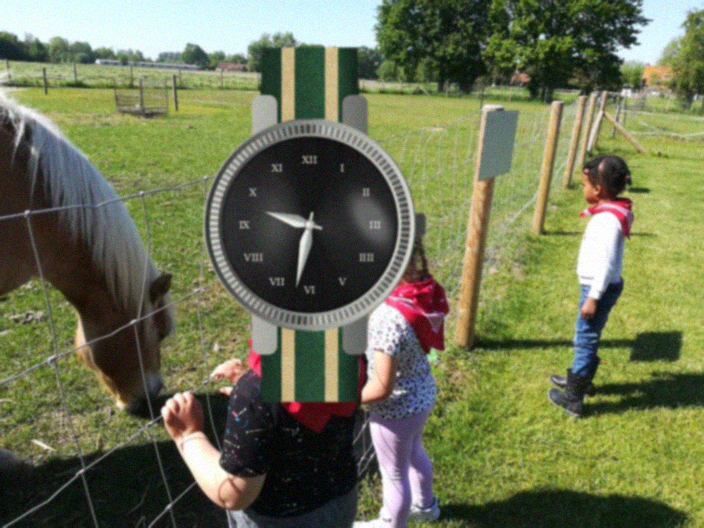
9:32
